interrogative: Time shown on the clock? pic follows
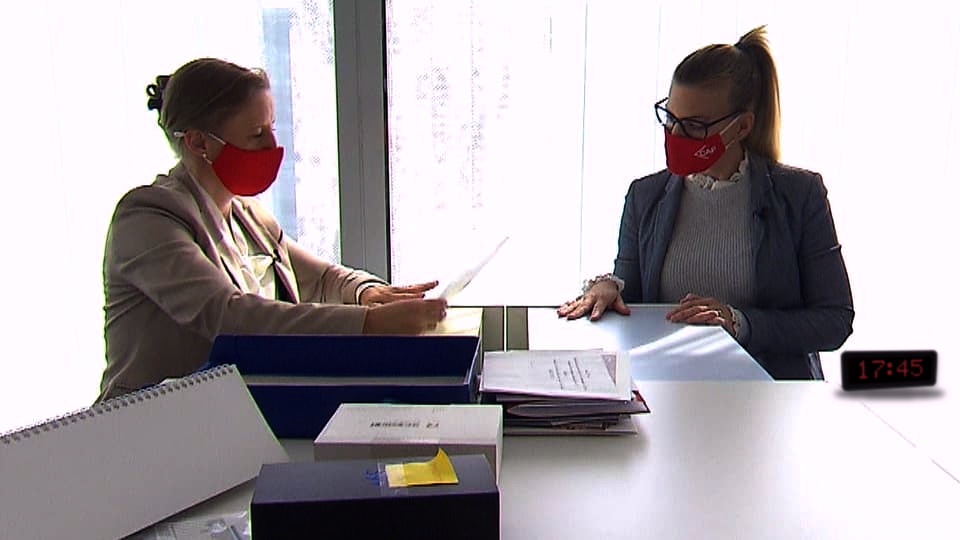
17:45
